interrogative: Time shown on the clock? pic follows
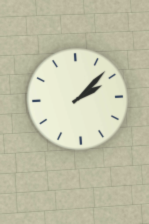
2:08
